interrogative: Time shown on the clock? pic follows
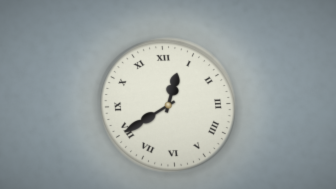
12:40
